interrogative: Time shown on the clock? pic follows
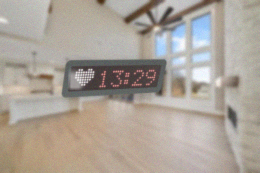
13:29
